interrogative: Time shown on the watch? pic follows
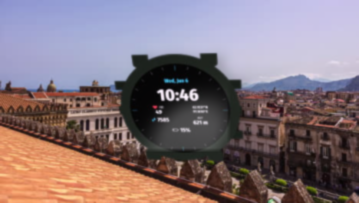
10:46
